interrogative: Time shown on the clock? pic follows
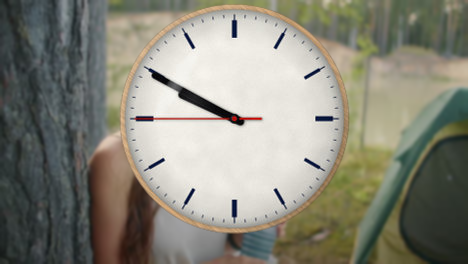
9:49:45
